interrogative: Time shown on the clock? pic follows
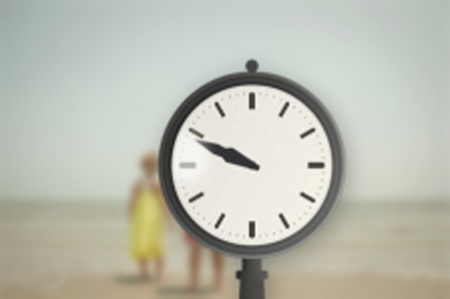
9:49
